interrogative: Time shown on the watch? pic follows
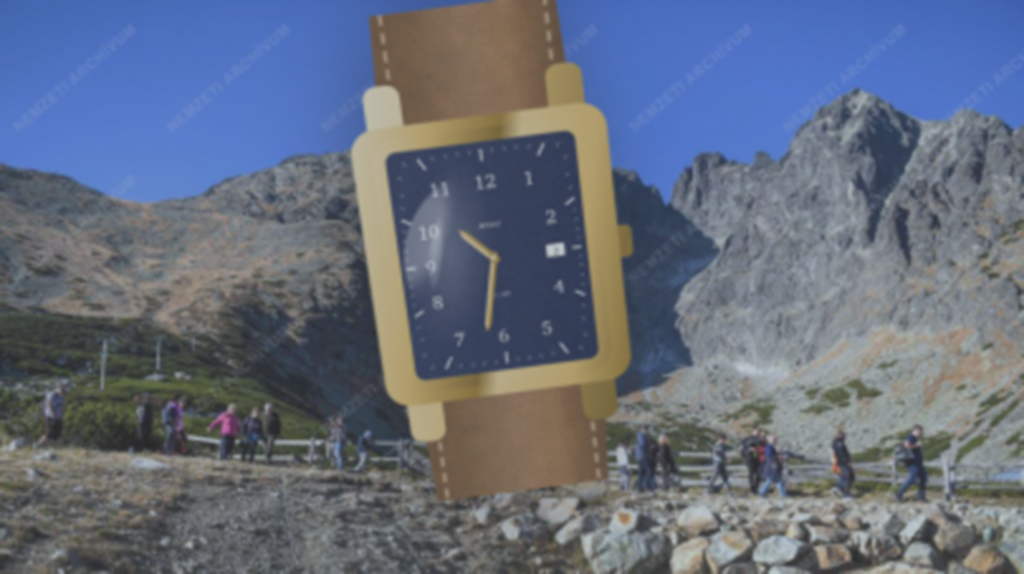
10:32
